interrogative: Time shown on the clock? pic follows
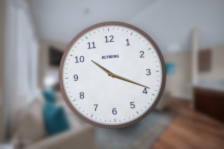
10:19
